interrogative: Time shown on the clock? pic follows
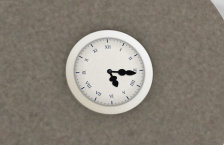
5:16
